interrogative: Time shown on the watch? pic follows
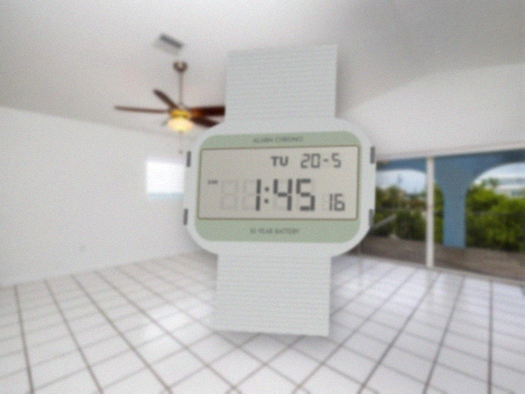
1:45:16
